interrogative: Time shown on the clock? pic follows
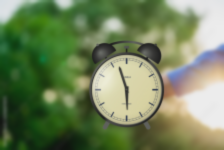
5:57
